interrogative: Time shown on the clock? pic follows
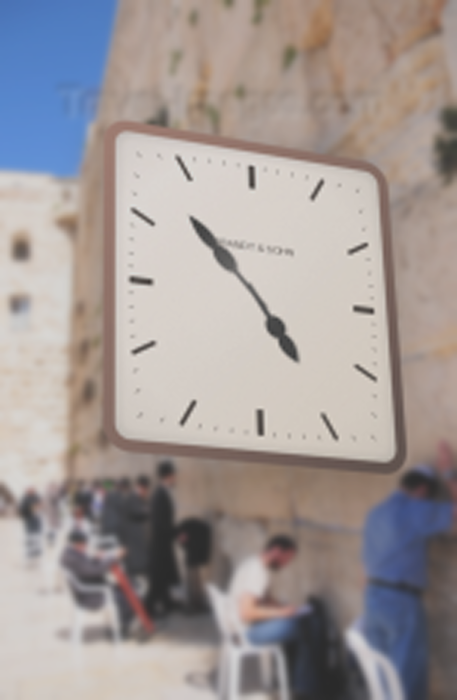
4:53
